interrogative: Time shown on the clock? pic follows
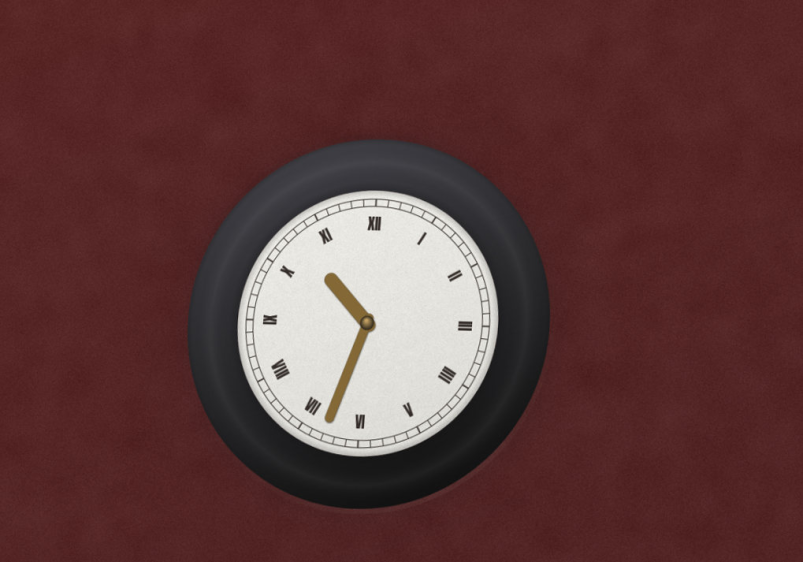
10:33
